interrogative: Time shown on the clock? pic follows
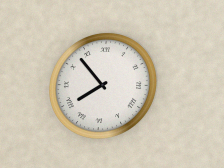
7:53
